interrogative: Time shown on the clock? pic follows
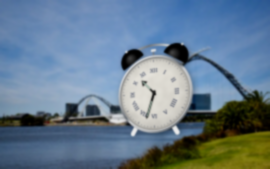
10:33
